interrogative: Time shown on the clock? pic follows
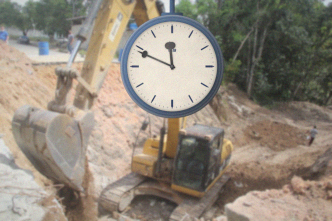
11:49
